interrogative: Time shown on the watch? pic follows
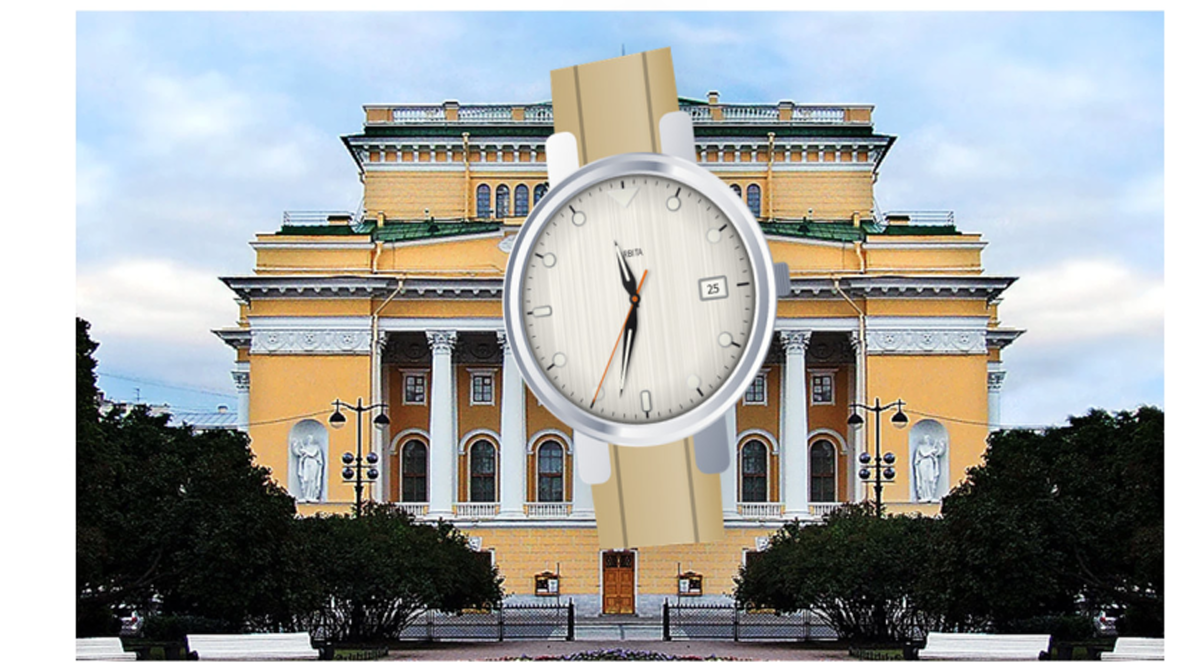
11:32:35
